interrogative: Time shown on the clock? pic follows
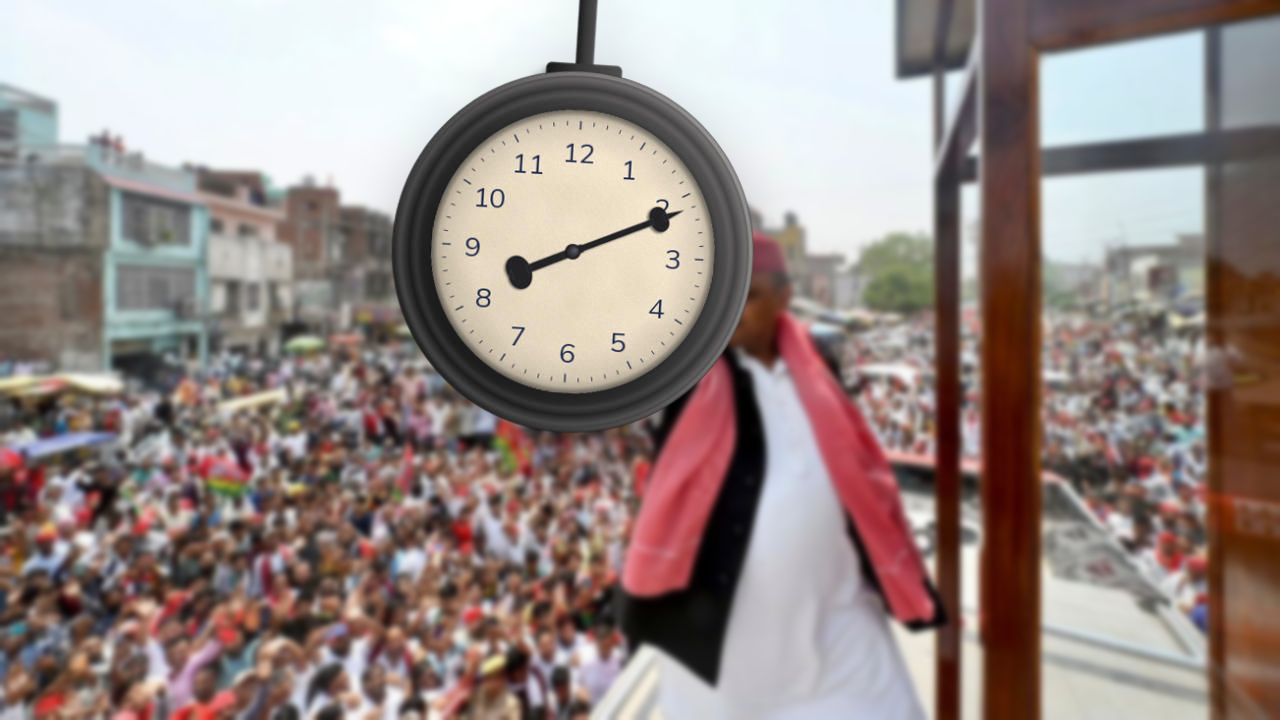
8:11
